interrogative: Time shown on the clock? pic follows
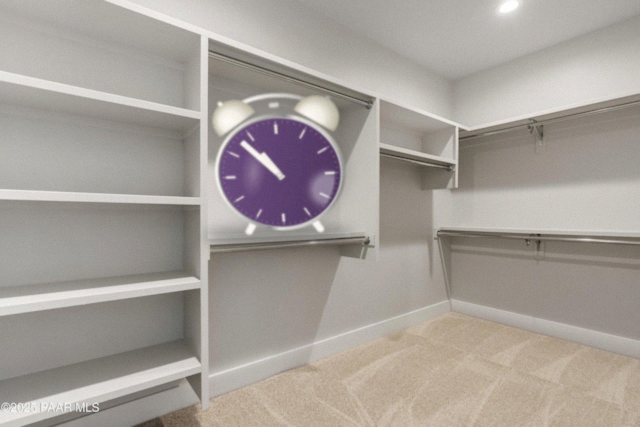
10:53
